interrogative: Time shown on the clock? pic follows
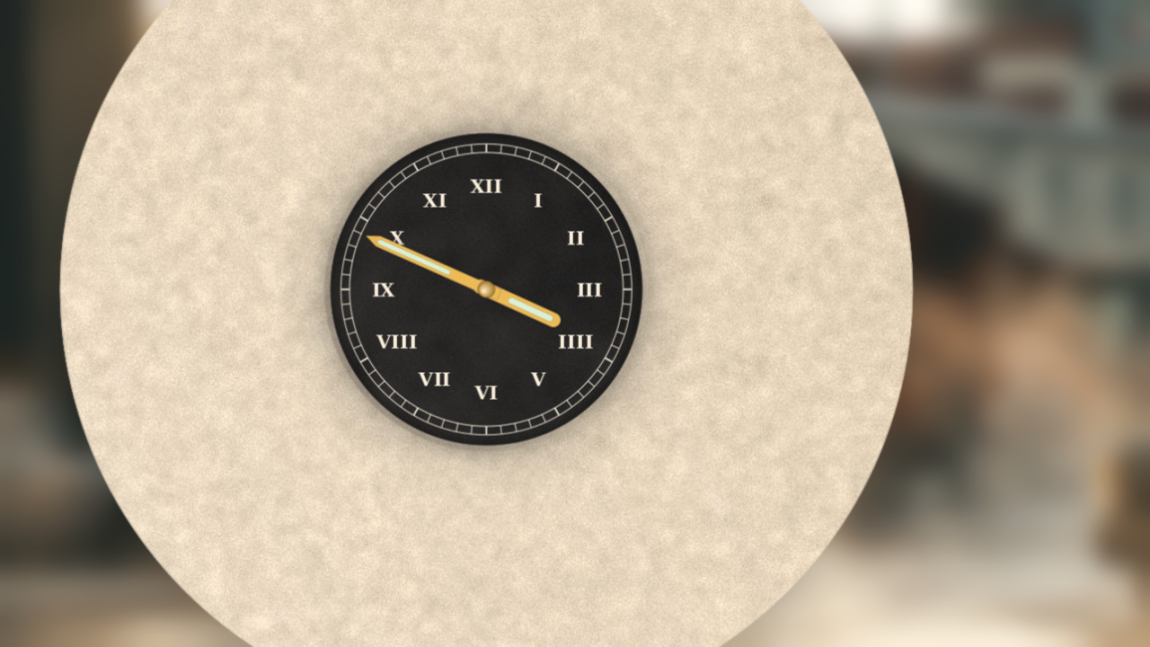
3:49
